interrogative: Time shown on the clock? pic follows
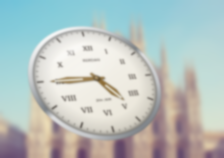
4:45
